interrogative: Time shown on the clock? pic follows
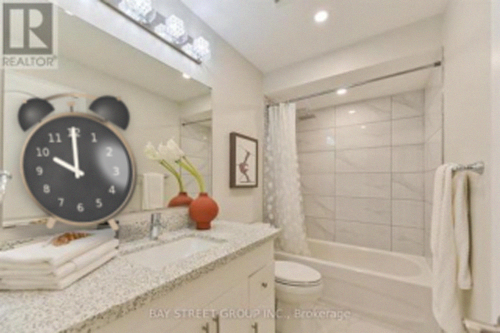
10:00
